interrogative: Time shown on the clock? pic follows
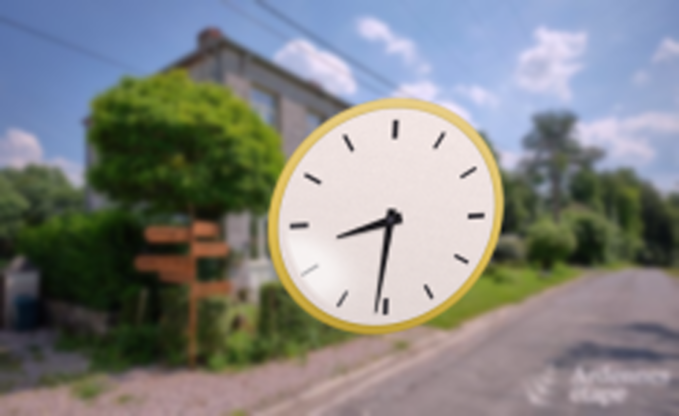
8:31
